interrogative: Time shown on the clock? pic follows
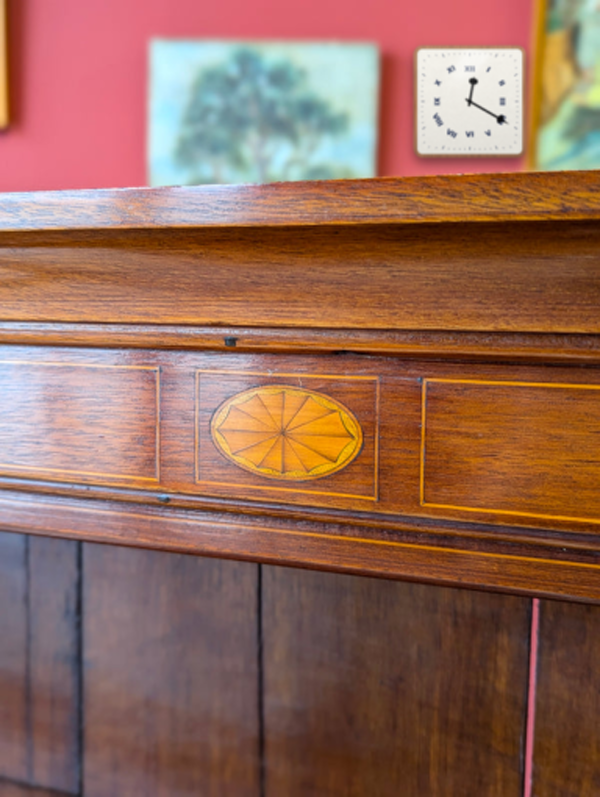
12:20
